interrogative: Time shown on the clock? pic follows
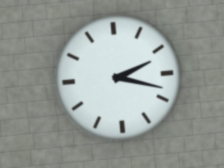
2:18
